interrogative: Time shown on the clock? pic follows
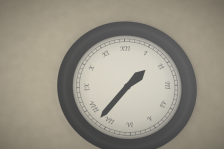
1:37
